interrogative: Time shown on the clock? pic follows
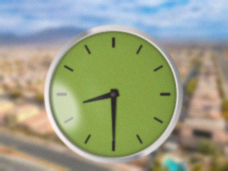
8:30
